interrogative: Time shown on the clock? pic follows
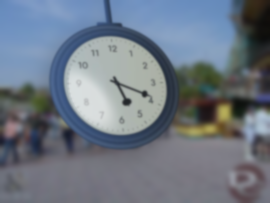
5:19
